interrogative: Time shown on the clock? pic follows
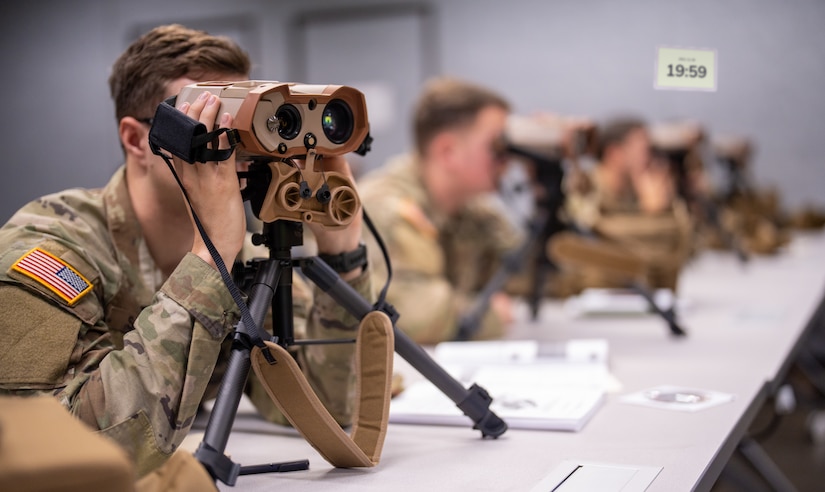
19:59
